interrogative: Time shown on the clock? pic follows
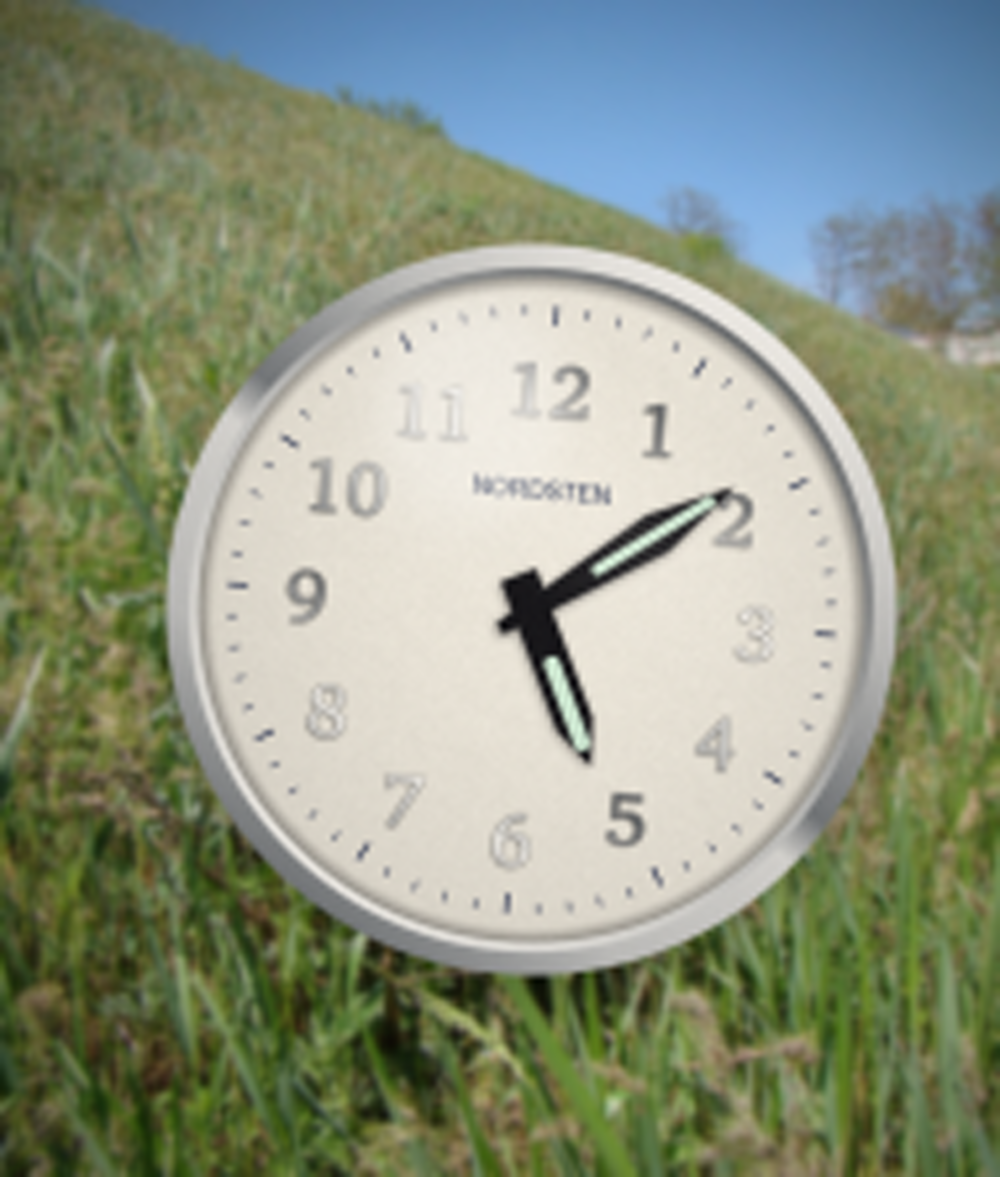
5:09
